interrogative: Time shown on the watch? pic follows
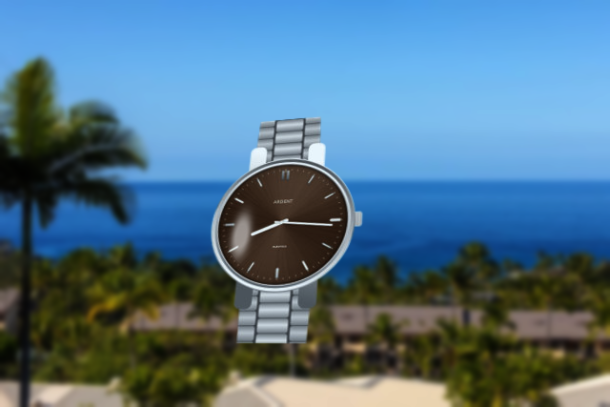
8:16
